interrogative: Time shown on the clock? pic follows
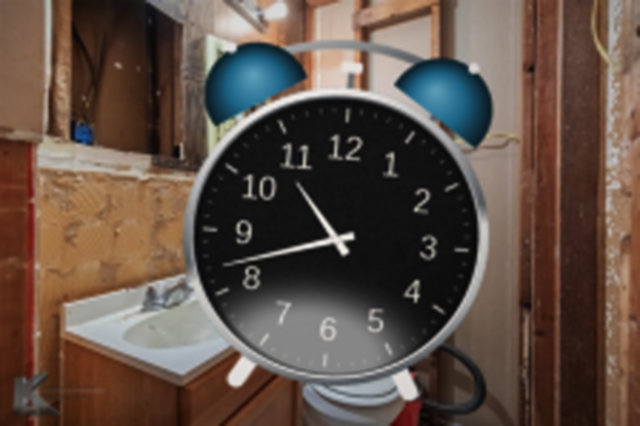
10:42
